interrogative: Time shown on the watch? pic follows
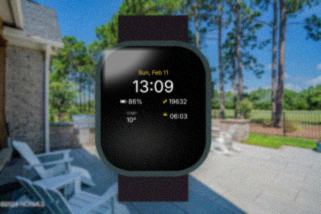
13:09
